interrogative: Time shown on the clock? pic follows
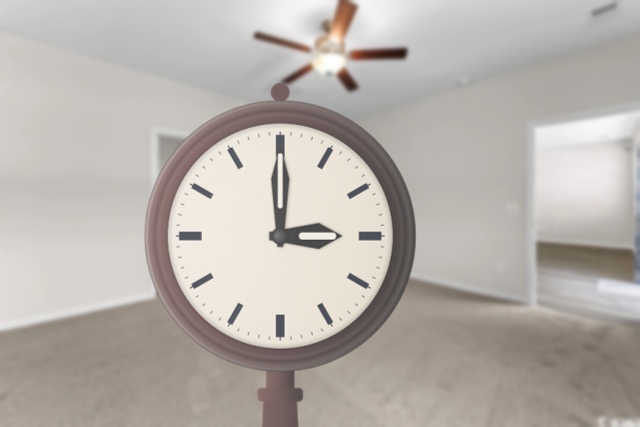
3:00
